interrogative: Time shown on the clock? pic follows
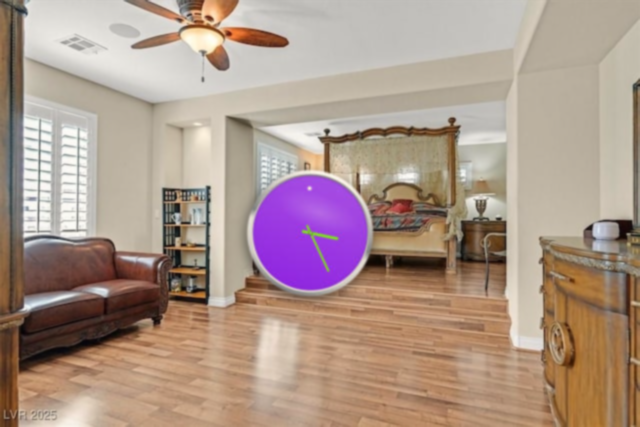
3:26
